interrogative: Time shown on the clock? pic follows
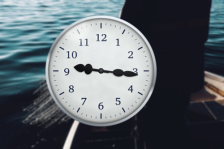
9:16
